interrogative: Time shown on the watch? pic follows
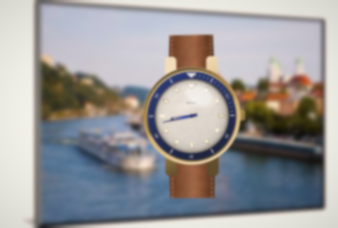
8:43
